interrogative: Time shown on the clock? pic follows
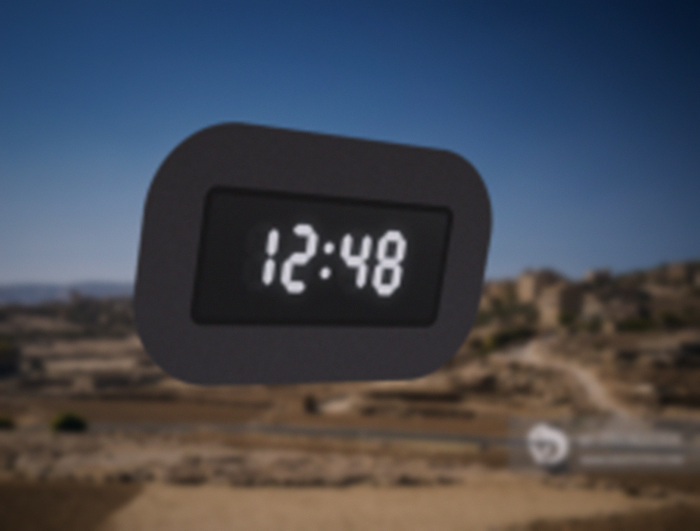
12:48
